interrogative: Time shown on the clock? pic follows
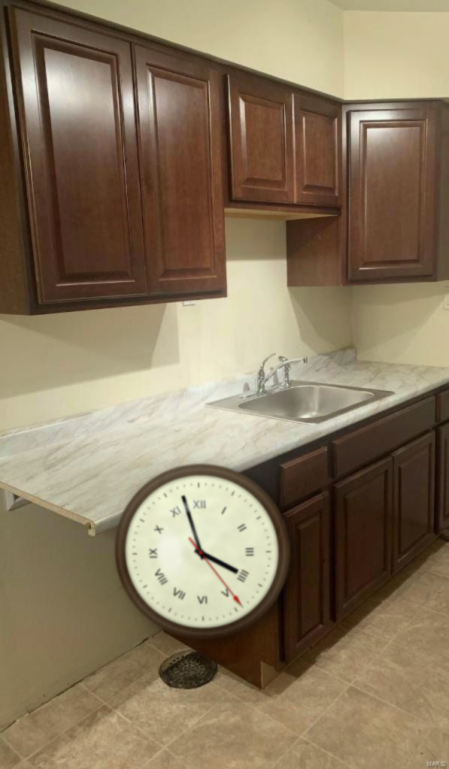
3:57:24
